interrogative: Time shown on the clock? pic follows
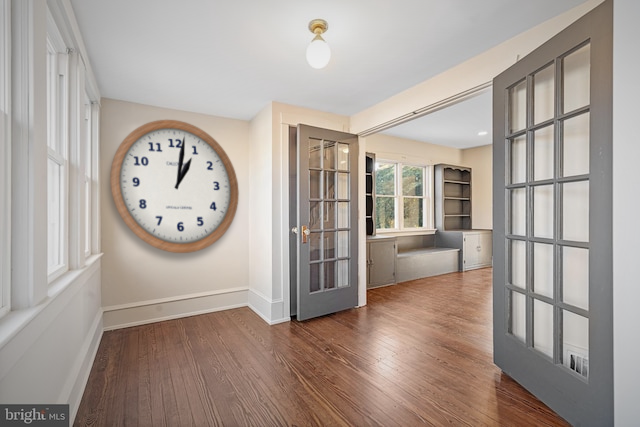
1:02
